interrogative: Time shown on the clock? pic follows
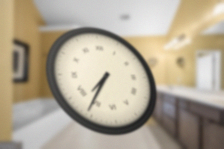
7:36
